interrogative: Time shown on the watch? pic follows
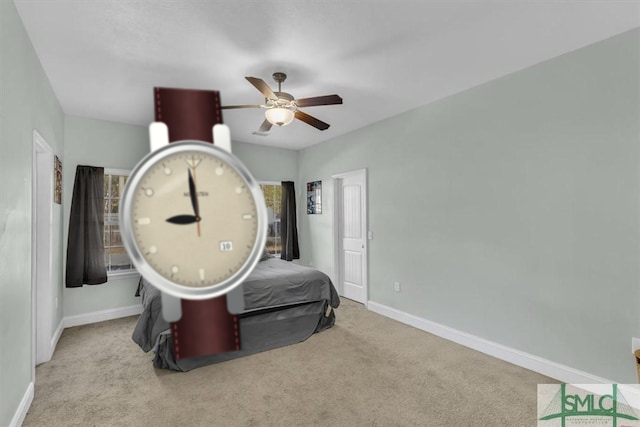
8:59:00
